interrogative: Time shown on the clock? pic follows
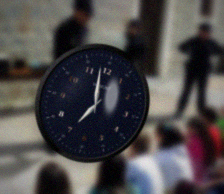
6:58
